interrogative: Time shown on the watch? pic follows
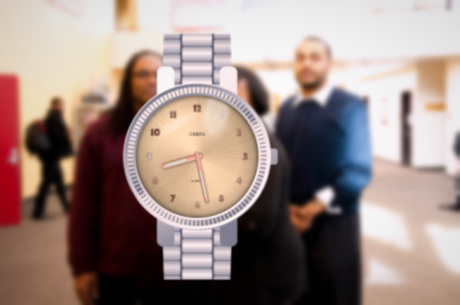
8:28
